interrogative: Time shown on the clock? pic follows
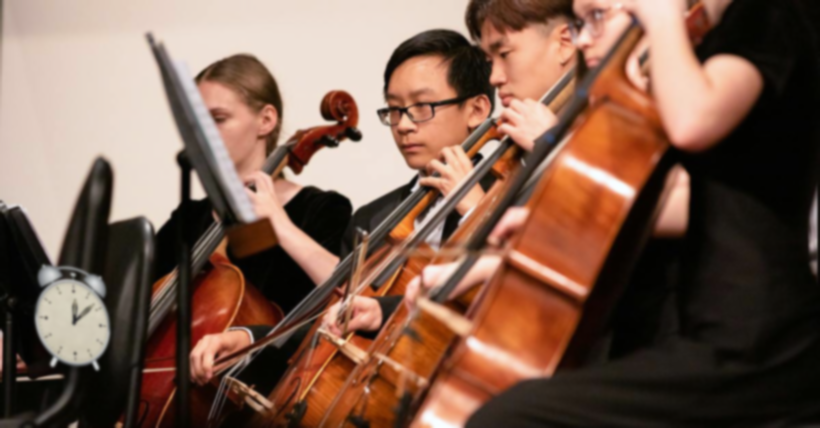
12:08
